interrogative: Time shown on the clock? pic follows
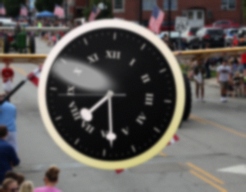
7:28:44
